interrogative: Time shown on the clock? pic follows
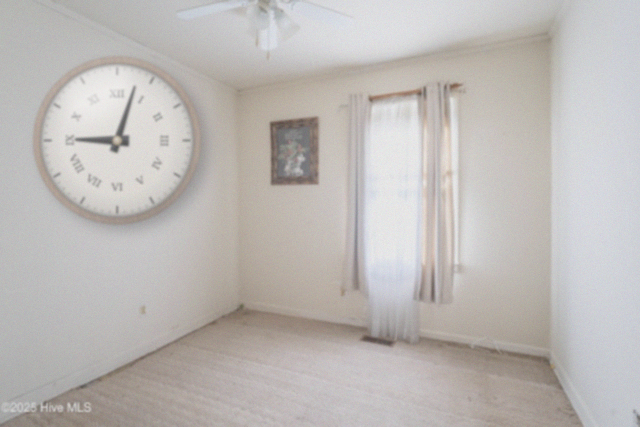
9:03
